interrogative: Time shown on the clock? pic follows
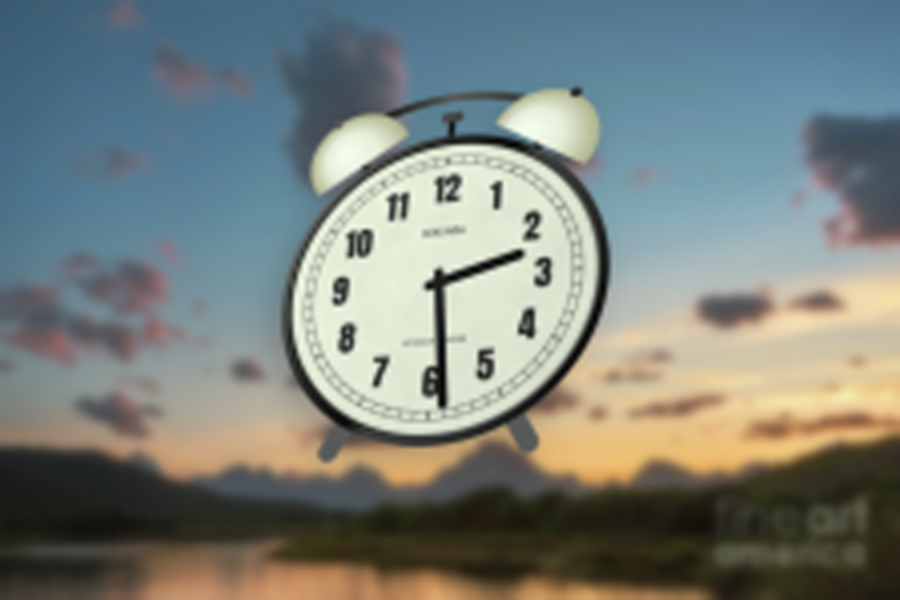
2:29
